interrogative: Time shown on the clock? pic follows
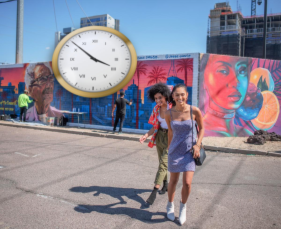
3:52
